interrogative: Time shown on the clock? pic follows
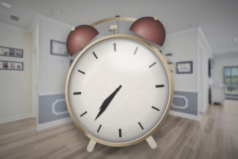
7:37
